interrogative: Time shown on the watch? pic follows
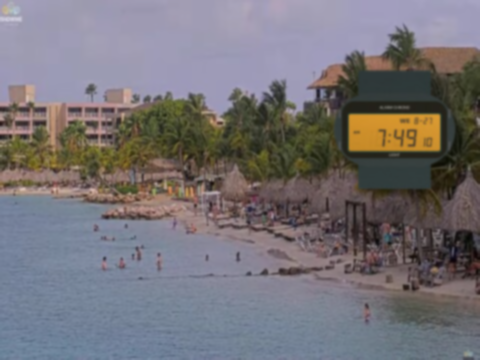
7:49
